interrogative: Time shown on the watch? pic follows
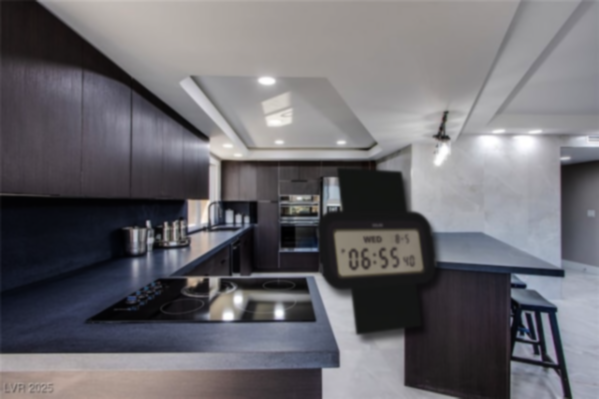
6:55
